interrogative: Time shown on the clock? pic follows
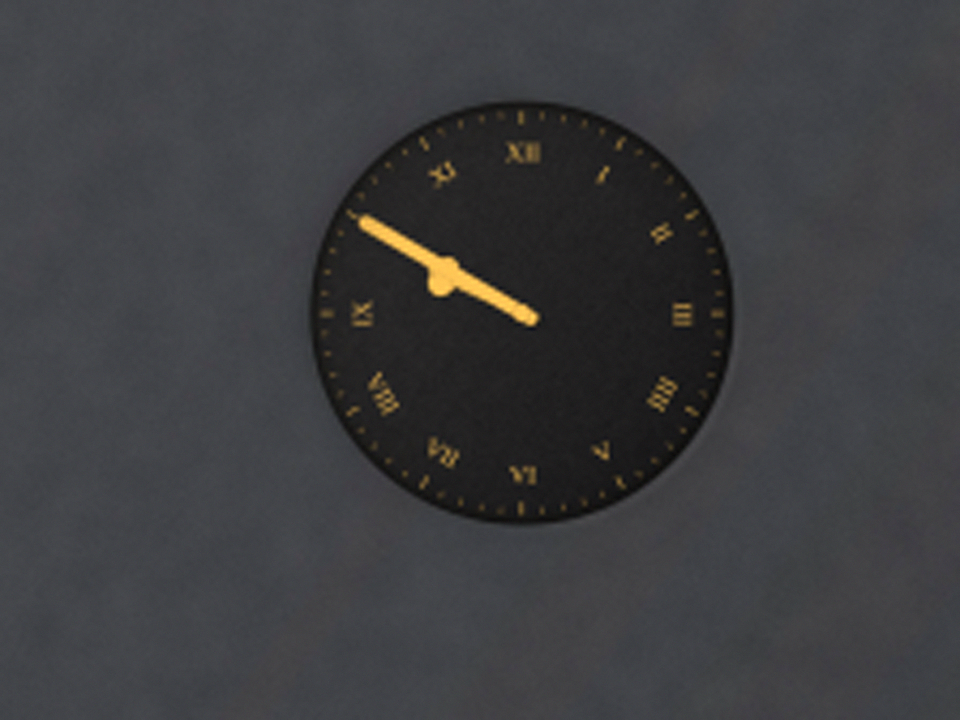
9:50
